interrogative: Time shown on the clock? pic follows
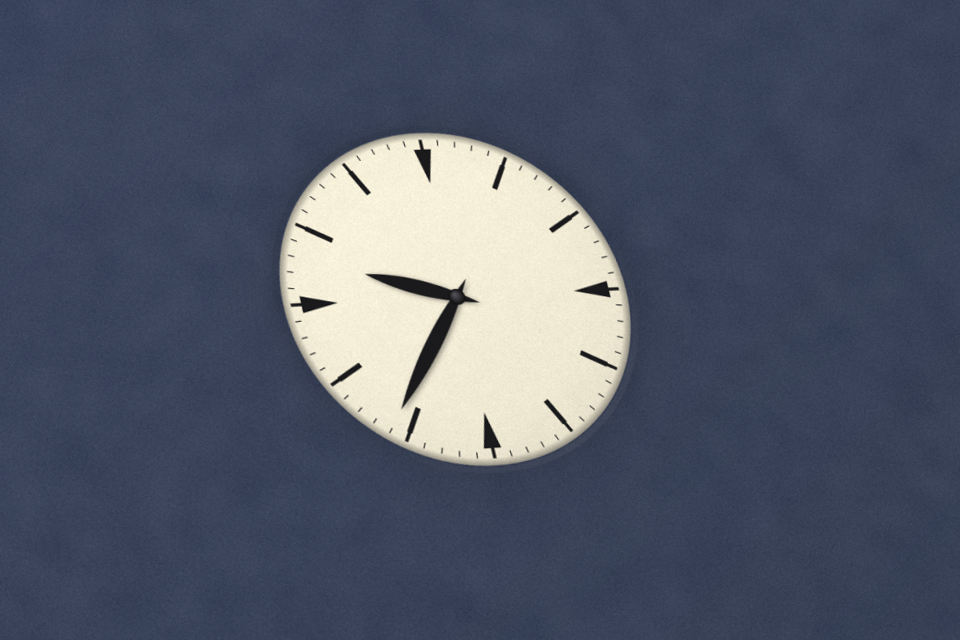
9:36
